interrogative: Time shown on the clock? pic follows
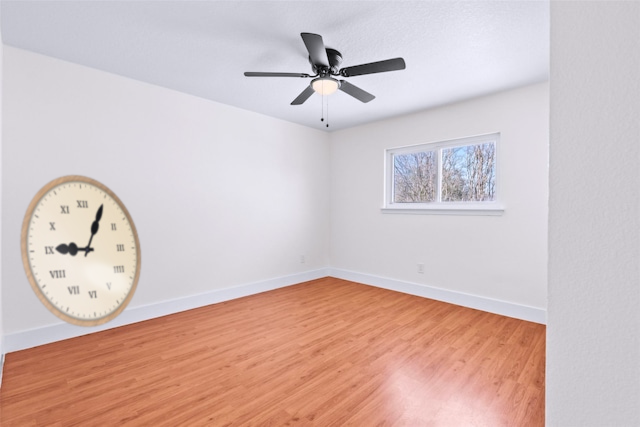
9:05
